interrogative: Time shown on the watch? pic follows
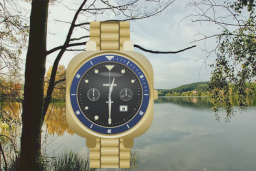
12:30
